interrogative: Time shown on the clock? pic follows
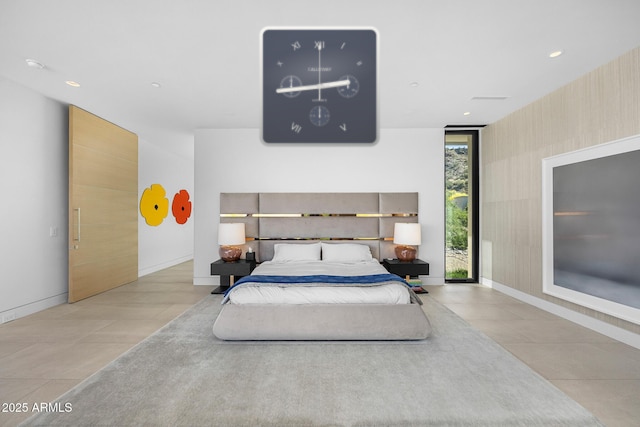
2:44
